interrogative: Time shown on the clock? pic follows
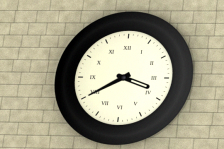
3:40
